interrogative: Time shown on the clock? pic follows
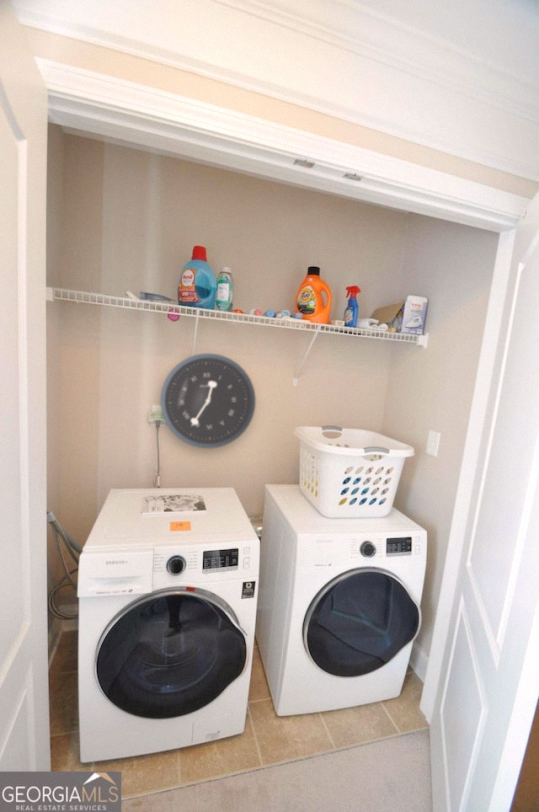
12:36
